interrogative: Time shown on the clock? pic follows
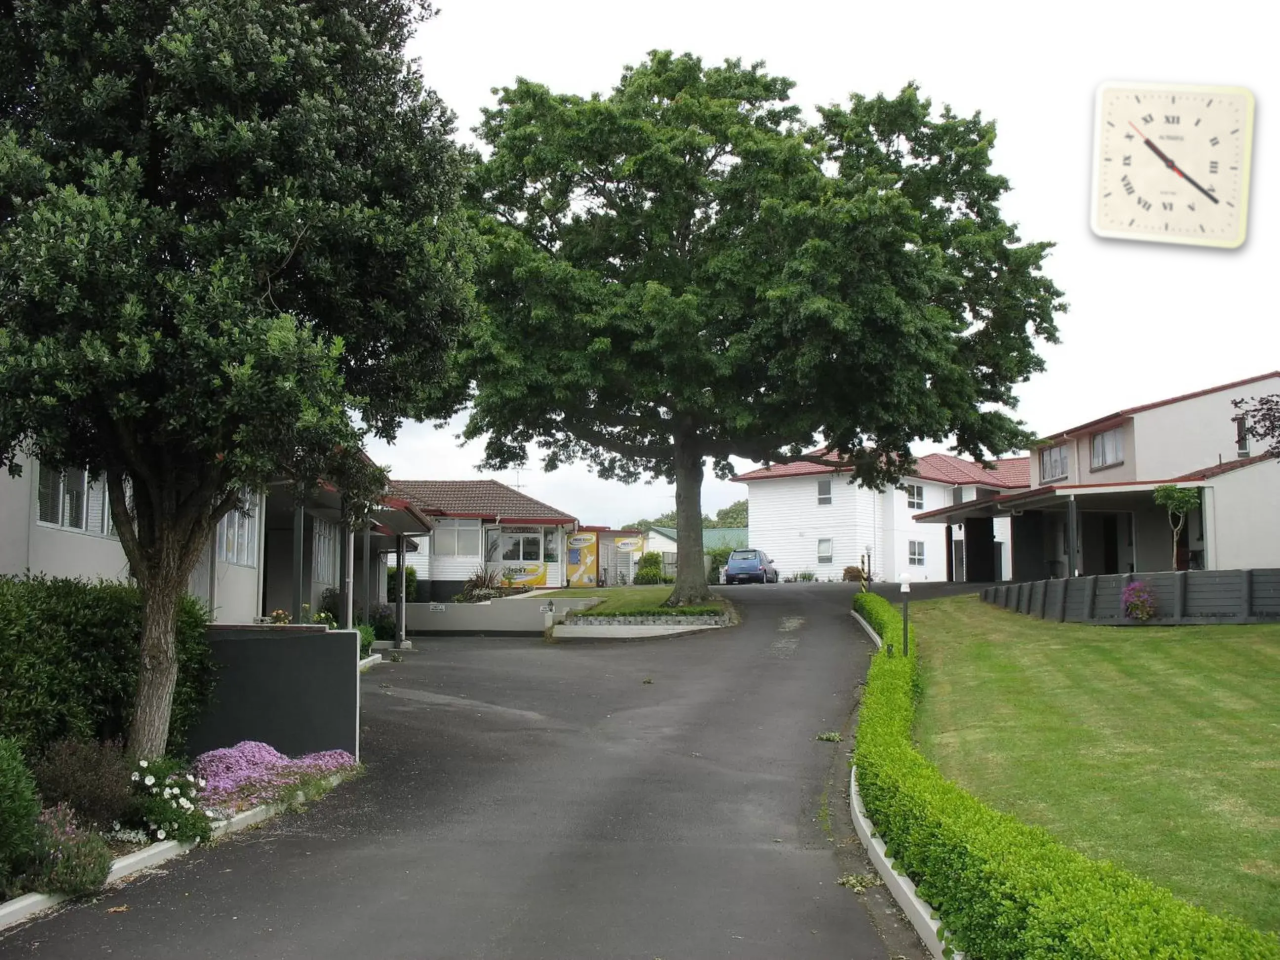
10:20:52
